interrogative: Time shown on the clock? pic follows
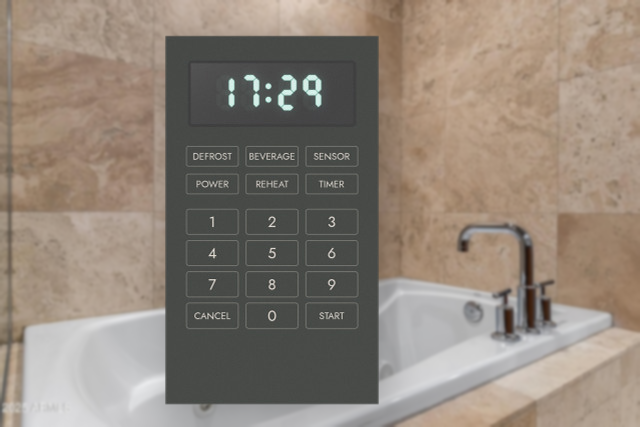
17:29
